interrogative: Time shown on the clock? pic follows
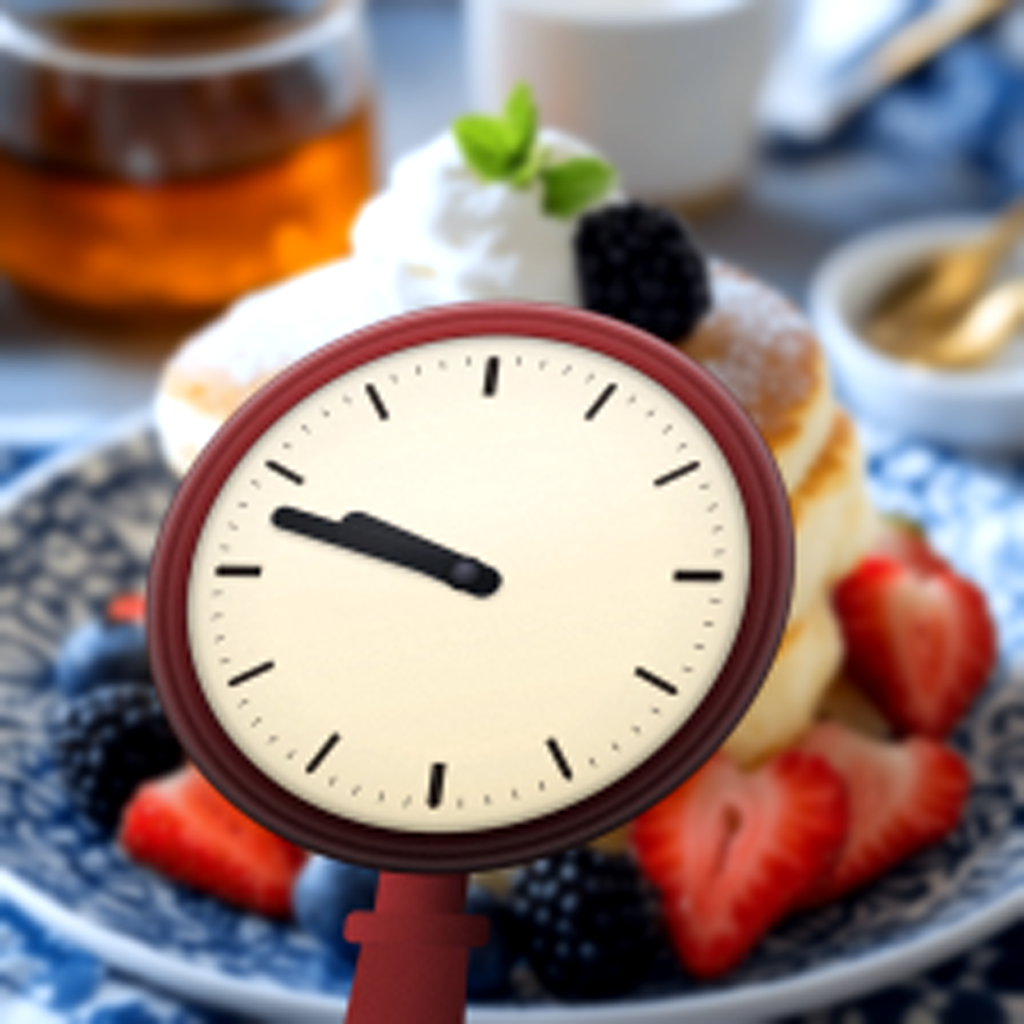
9:48
